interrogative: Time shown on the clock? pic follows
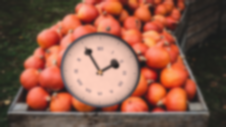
1:55
